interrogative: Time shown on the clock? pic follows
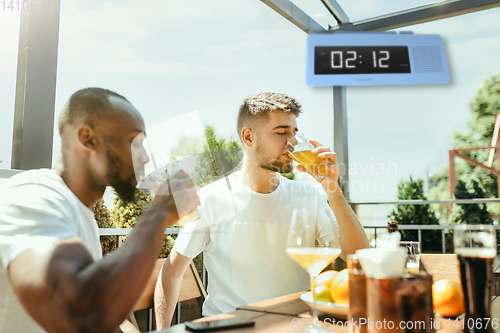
2:12
